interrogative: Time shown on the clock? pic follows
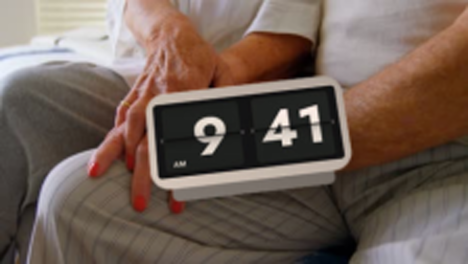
9:41
